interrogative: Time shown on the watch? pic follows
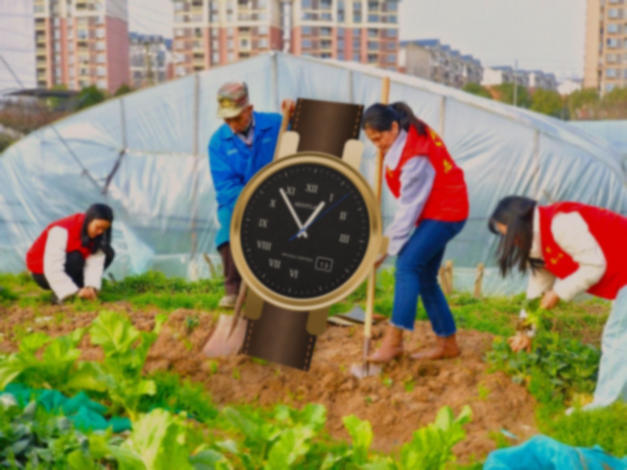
12:53:07
